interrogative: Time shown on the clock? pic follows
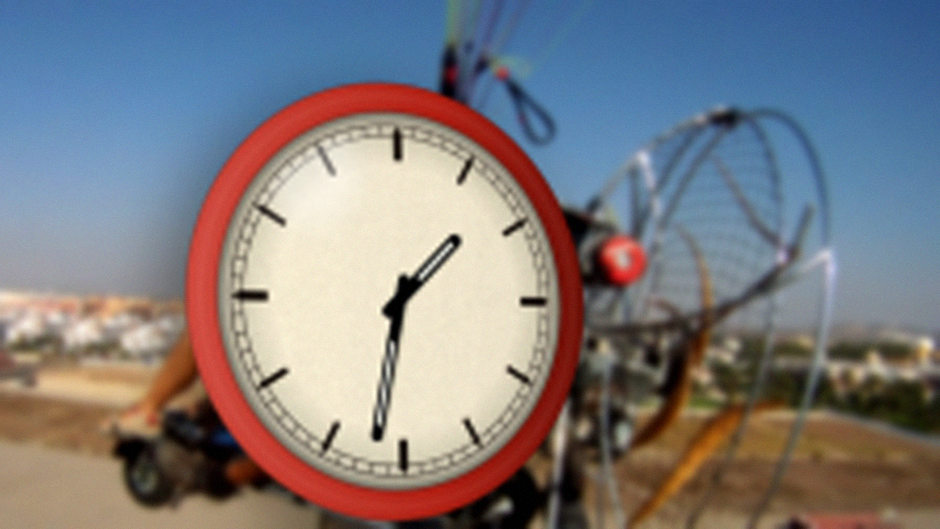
1:32
